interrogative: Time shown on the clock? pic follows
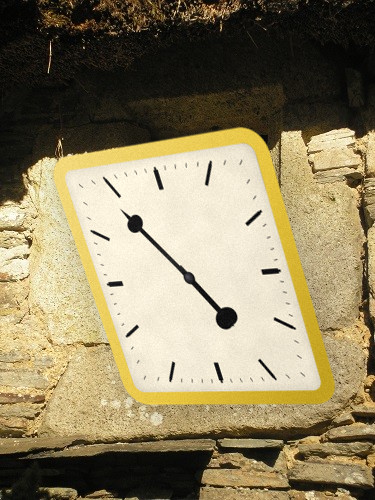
4:54
